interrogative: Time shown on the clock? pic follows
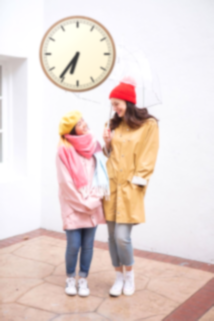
6:36
